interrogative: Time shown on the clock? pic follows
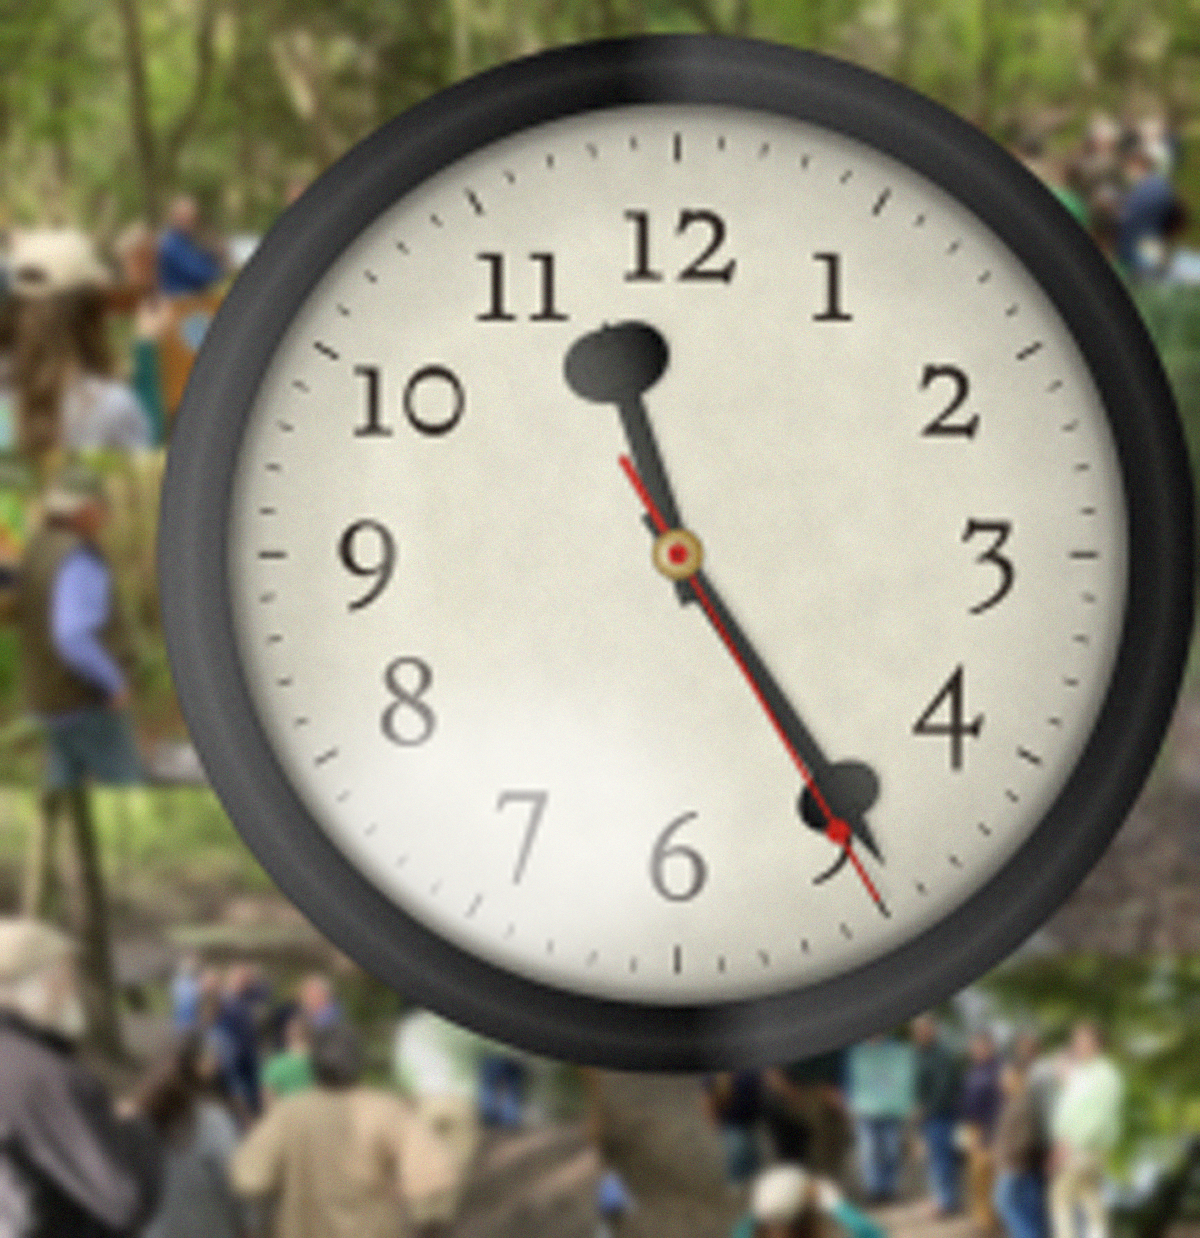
11:24:25
